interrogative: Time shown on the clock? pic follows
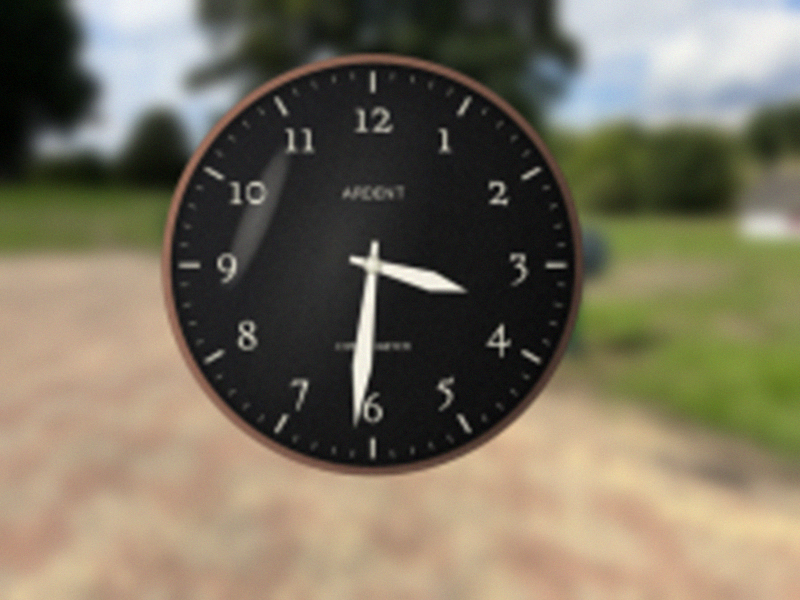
3:31
